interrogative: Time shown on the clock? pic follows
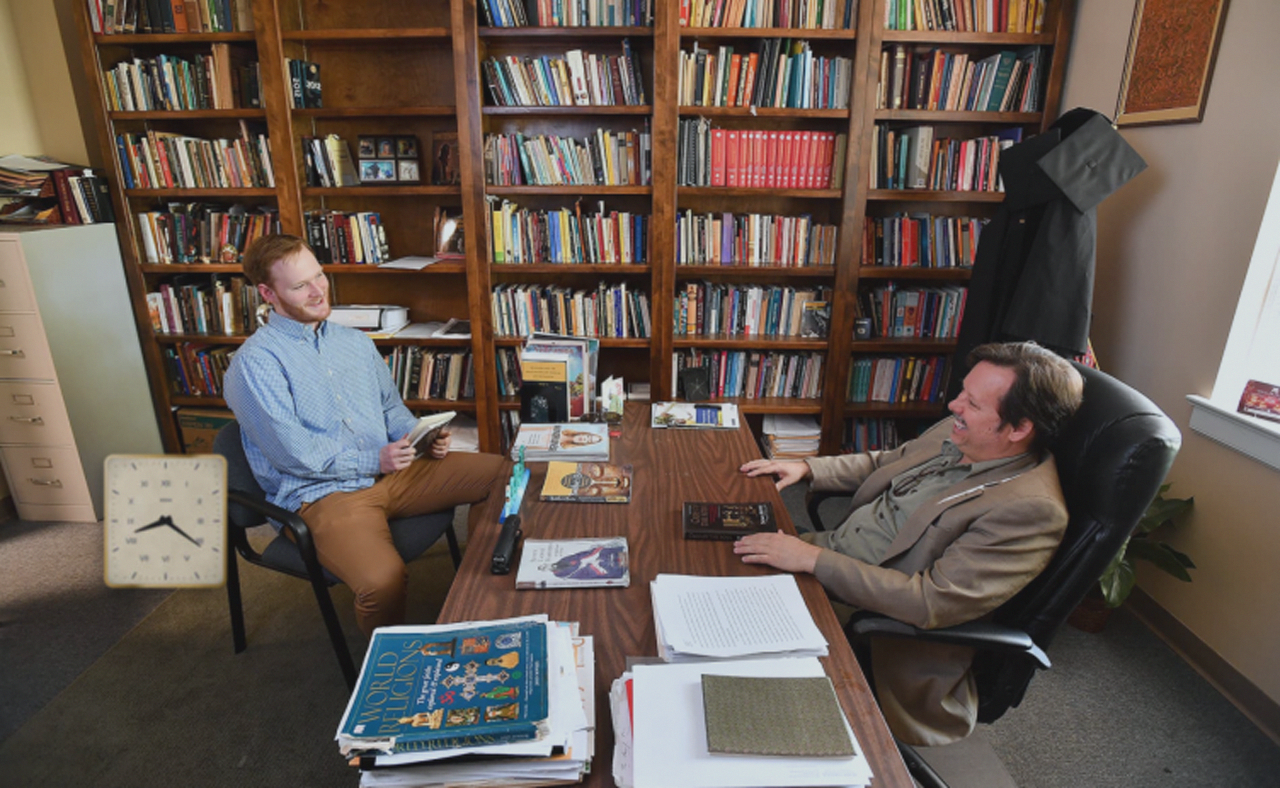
8:21
